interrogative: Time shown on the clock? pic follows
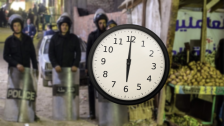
6:00
